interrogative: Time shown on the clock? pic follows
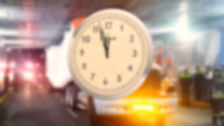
11:57
